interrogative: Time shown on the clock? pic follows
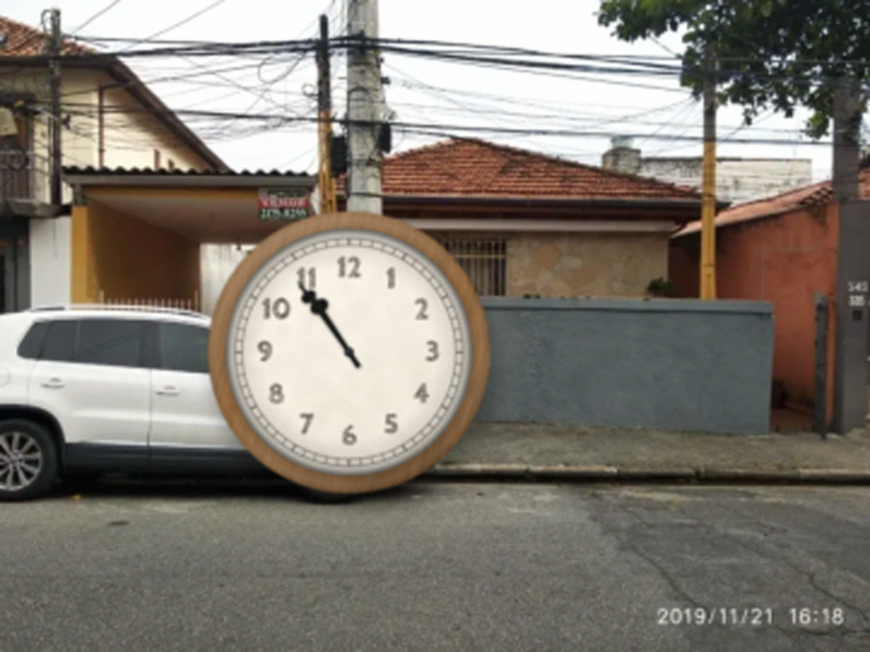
10:54
